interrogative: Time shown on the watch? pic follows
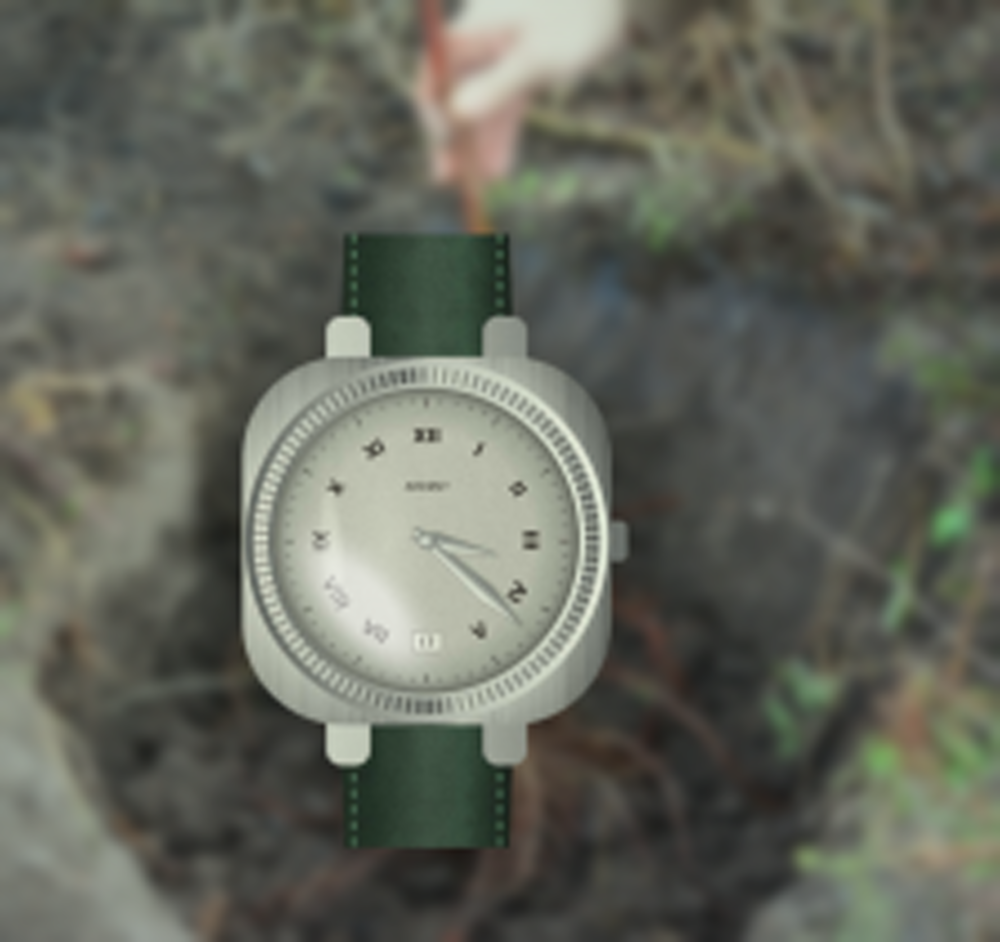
3:22
